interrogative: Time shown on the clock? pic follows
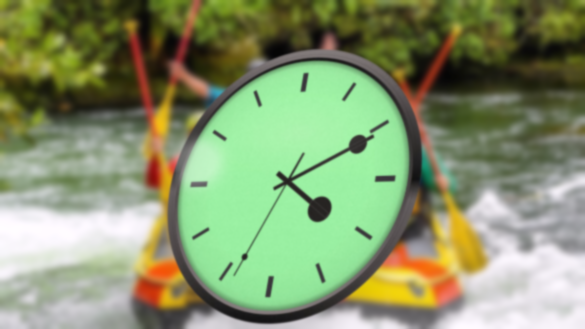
4:10:34
